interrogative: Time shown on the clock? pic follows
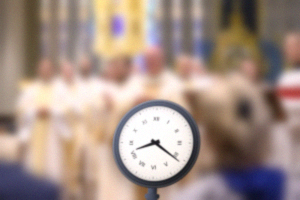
8:21
